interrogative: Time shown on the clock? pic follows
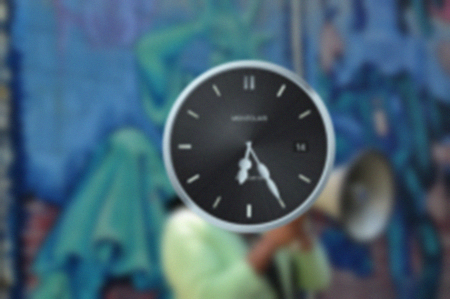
6:25
